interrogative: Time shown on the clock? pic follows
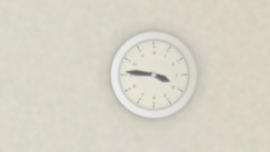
3:46
